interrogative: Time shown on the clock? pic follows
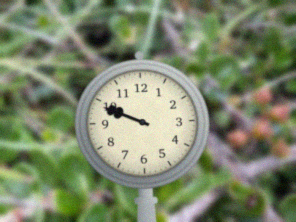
9:49
